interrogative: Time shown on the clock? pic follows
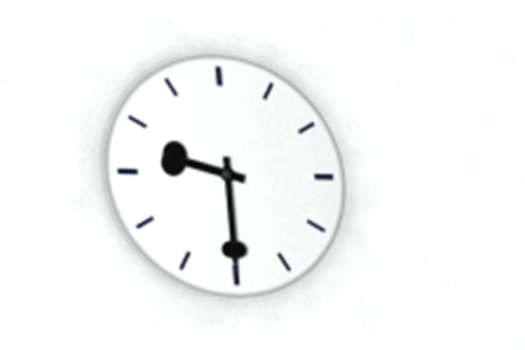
9:30
